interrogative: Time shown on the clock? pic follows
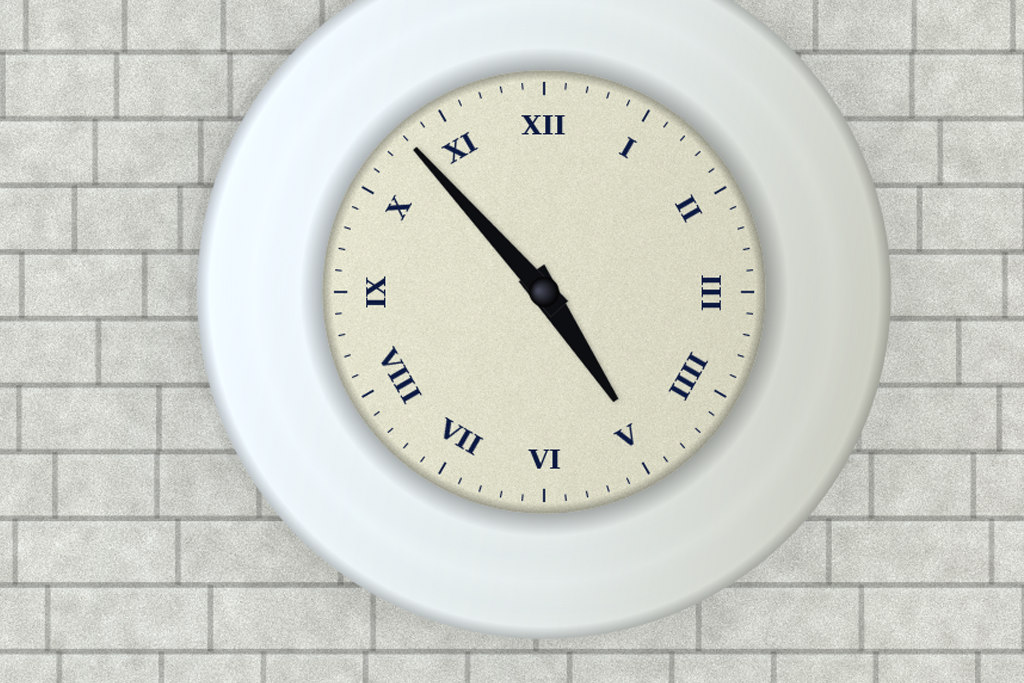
4:53
